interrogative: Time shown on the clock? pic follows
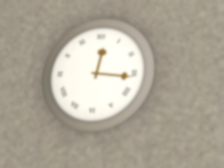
12:16
